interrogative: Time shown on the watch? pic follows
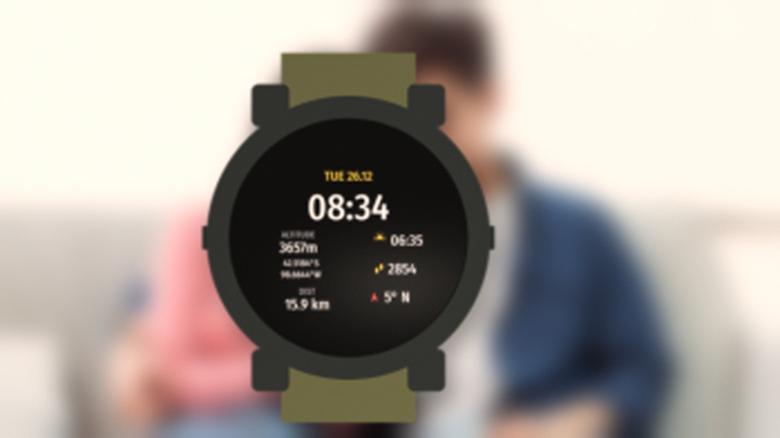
8:34
